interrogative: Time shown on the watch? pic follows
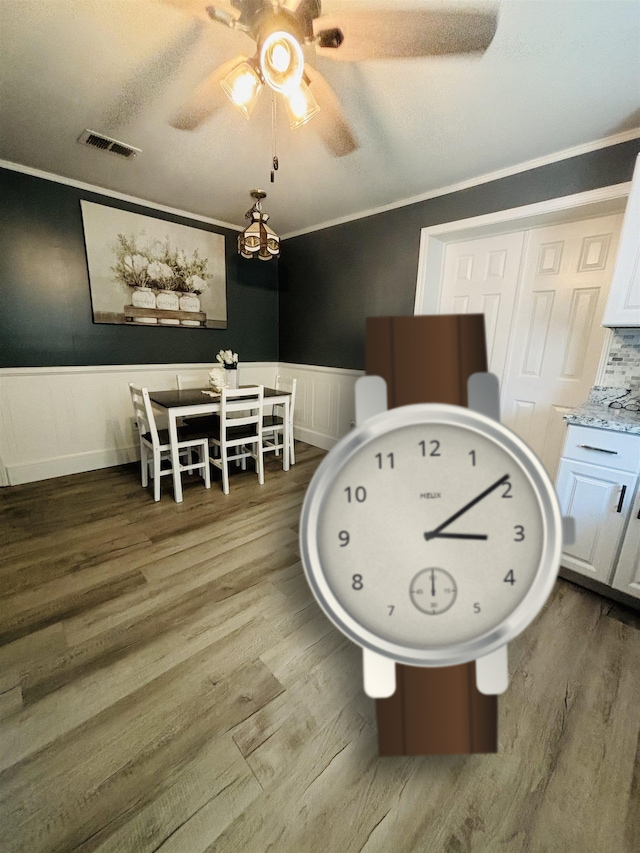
3:09
